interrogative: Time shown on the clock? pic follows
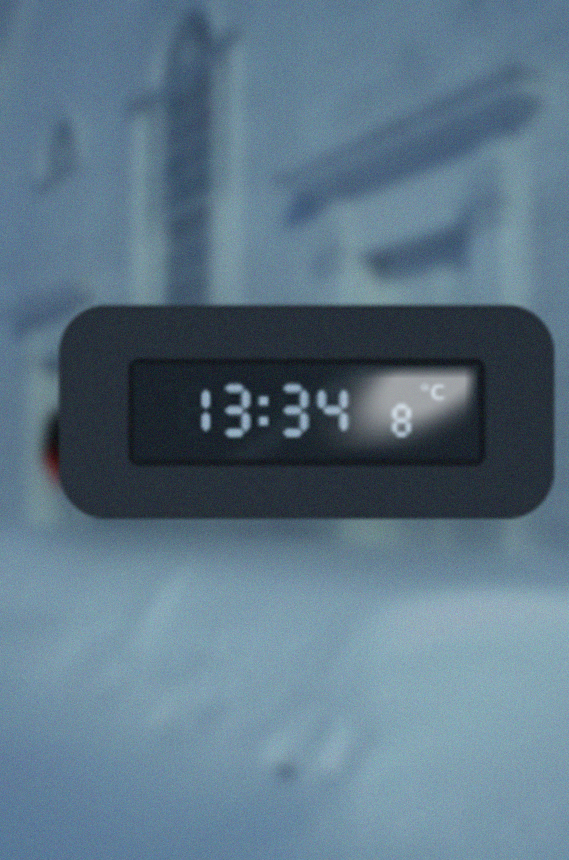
13:34
